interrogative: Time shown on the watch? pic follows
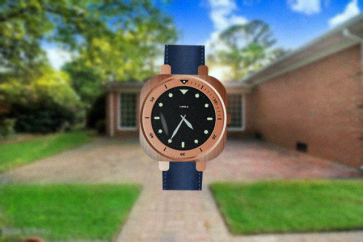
4:35
